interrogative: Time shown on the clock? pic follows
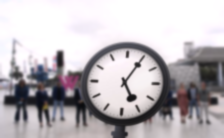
5:05
